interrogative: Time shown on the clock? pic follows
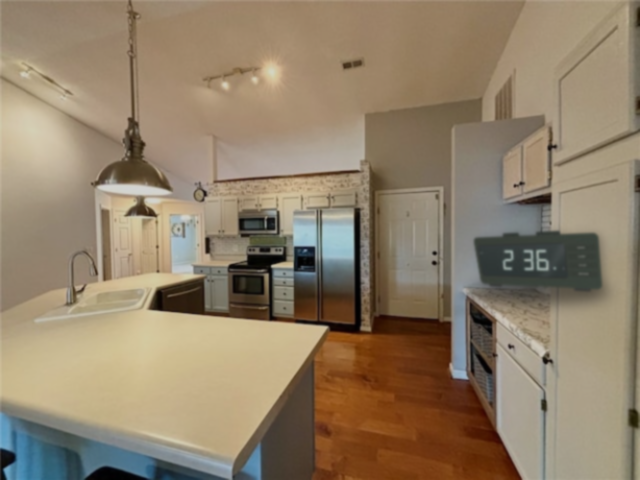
2:36
